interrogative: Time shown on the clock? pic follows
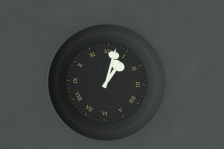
1:02
